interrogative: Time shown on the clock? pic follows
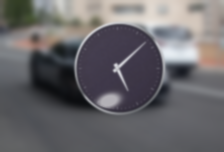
5:08
